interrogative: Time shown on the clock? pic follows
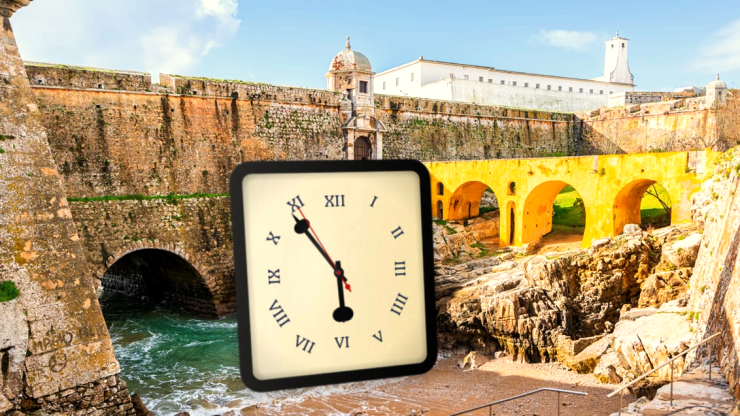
5:53:55
